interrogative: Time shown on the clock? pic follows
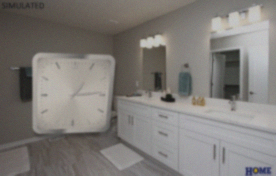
1:14
